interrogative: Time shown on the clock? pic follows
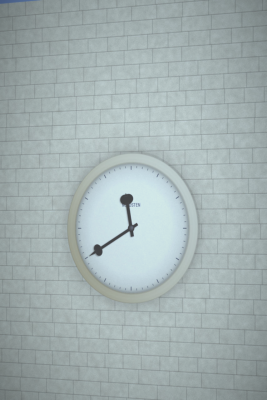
11:40
